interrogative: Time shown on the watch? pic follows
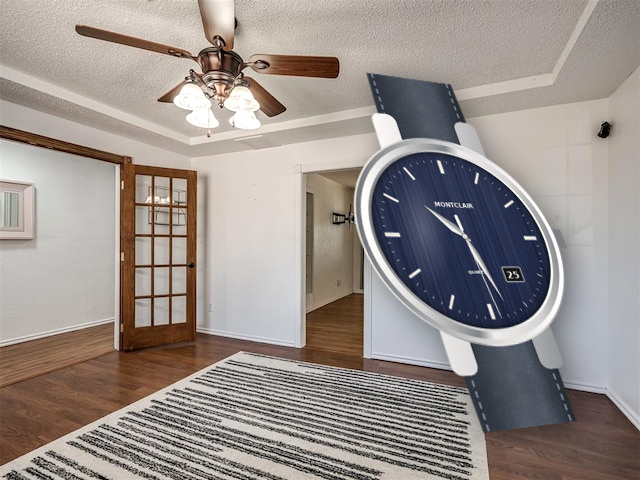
10:27:29
